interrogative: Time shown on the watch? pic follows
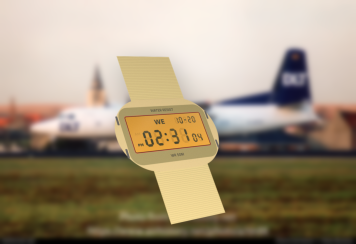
2:31:04
